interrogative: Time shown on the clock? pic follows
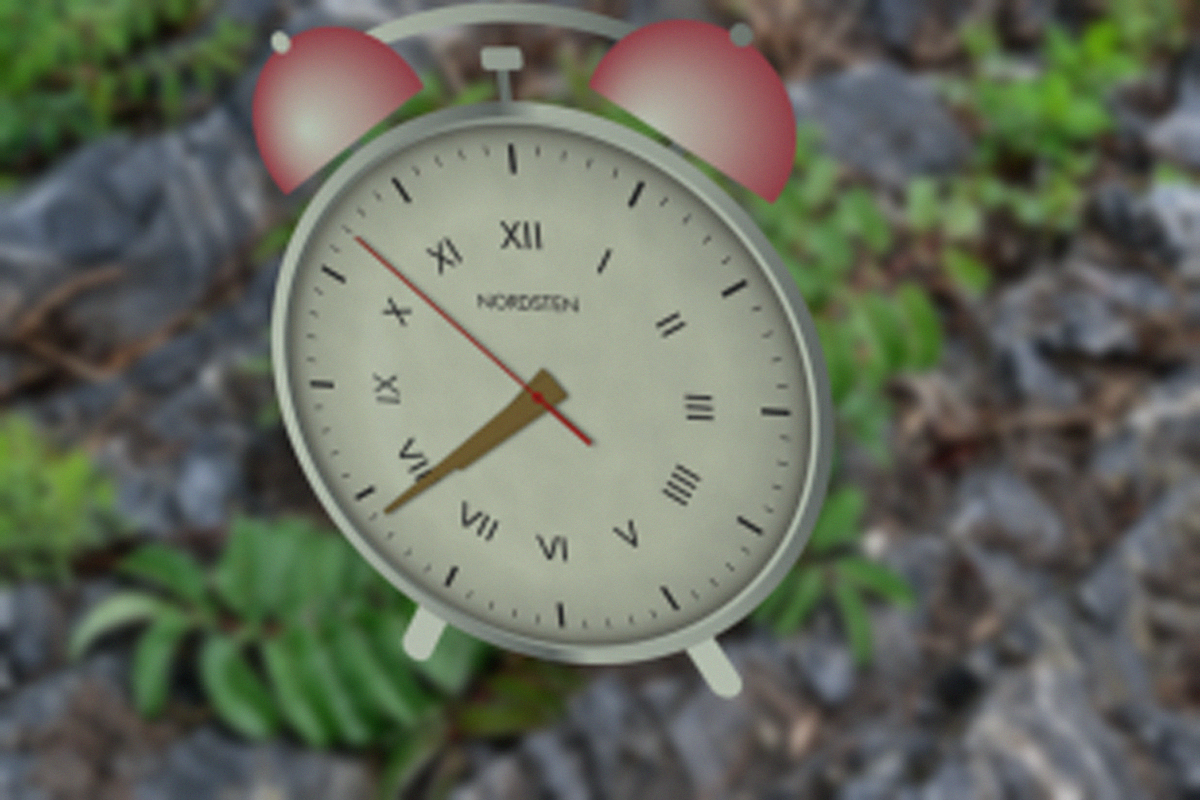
7:38:52
